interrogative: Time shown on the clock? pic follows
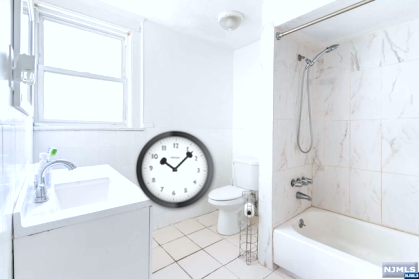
10:07
